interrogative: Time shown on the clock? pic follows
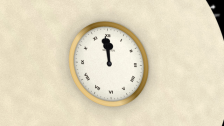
11:59
